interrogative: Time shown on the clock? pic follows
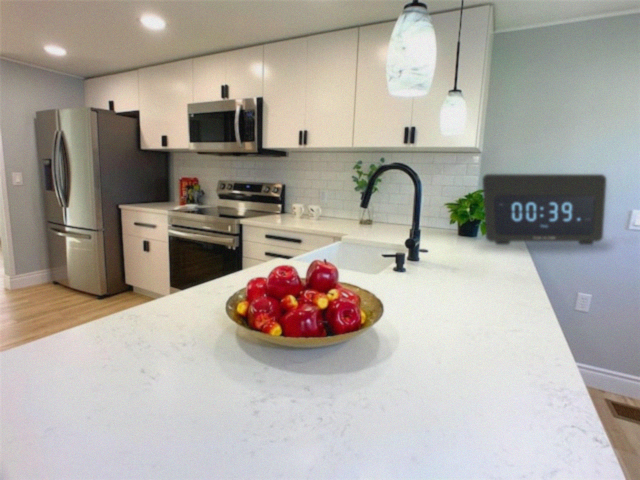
0:39
